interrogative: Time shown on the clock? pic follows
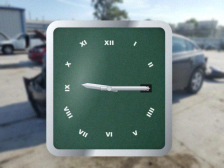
9:15
